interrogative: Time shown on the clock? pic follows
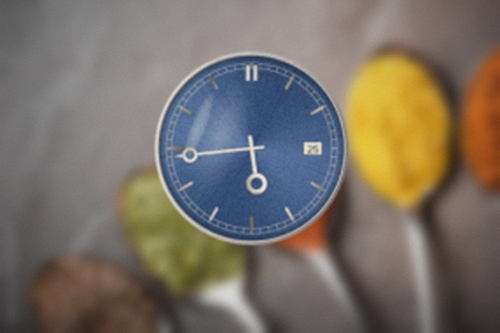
5:44
